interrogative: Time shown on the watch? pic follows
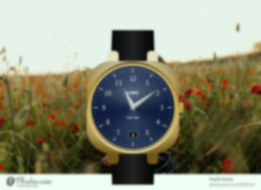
11:09
